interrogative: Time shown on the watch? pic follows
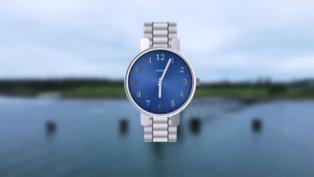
6:04
